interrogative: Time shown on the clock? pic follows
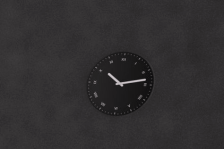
10:13
